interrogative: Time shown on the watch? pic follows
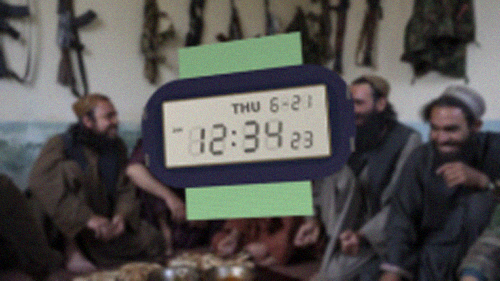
12:34:23
